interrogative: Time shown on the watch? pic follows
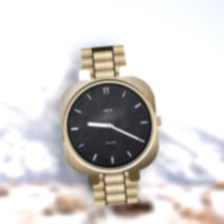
9:20
